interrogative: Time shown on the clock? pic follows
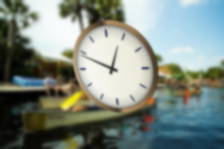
12:49
